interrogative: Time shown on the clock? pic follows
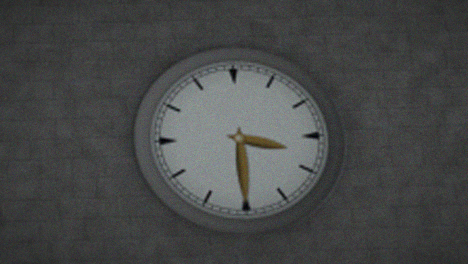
3:30
